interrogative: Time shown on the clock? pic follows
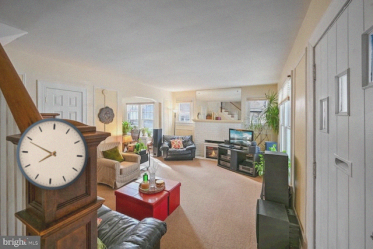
7:49
